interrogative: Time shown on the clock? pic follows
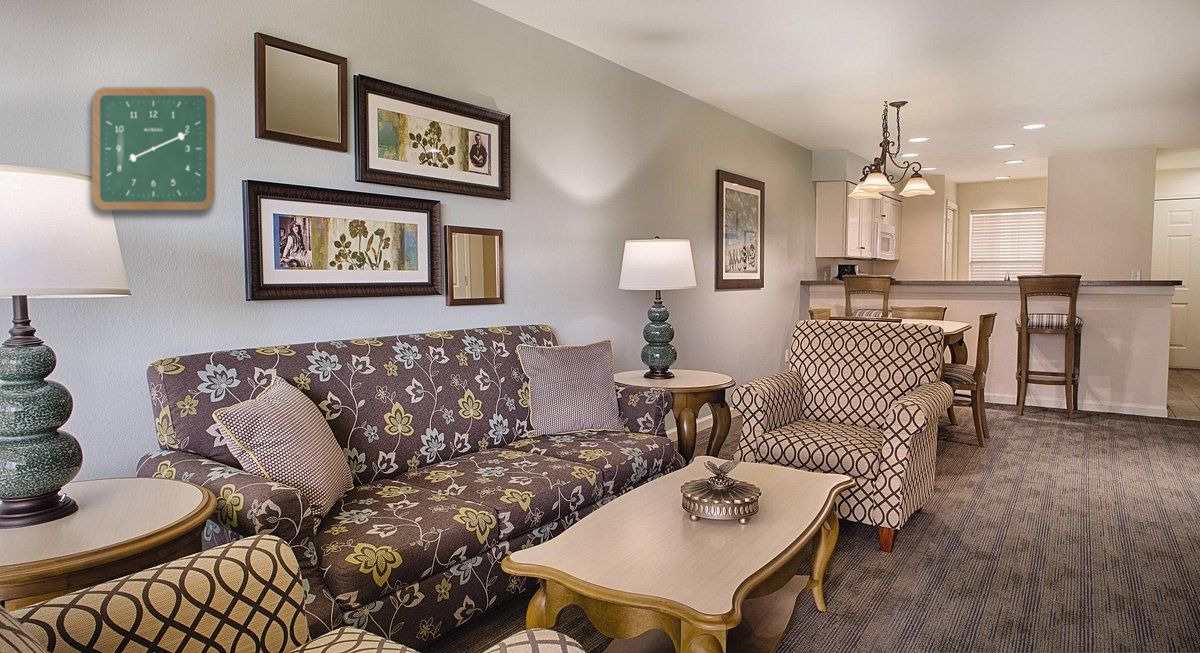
8:11
